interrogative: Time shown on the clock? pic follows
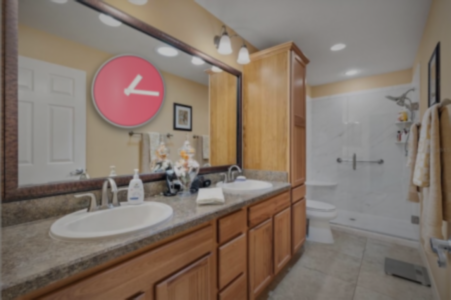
1:16
